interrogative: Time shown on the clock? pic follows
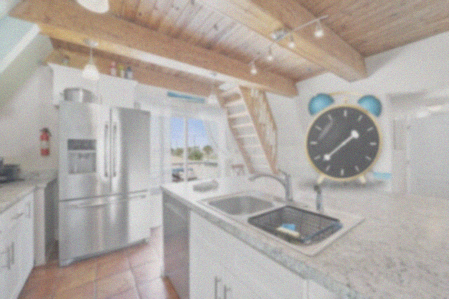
1:38
